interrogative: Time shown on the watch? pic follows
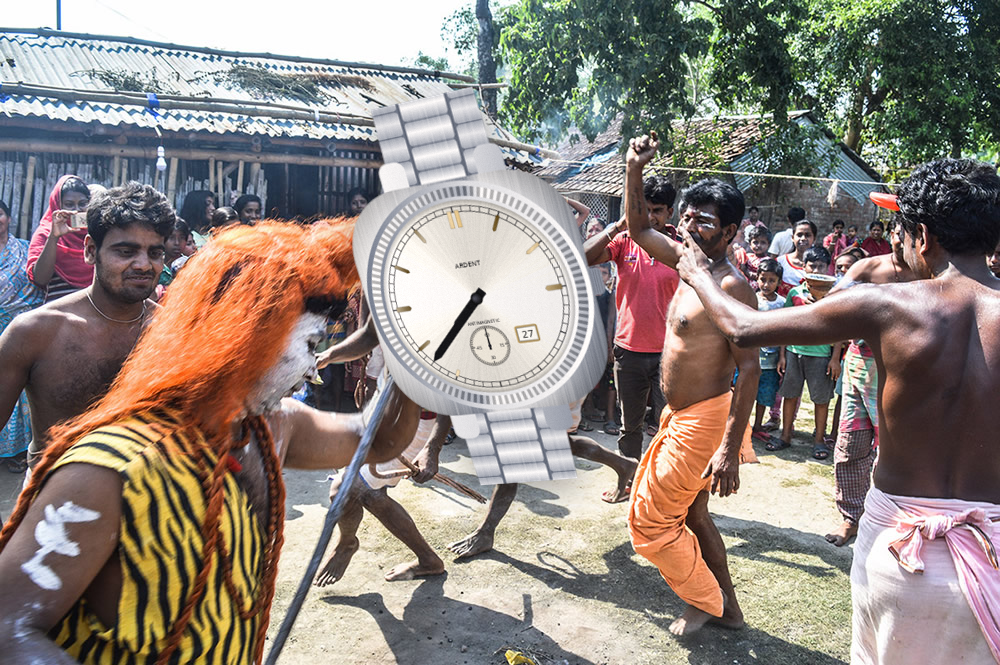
7:38
